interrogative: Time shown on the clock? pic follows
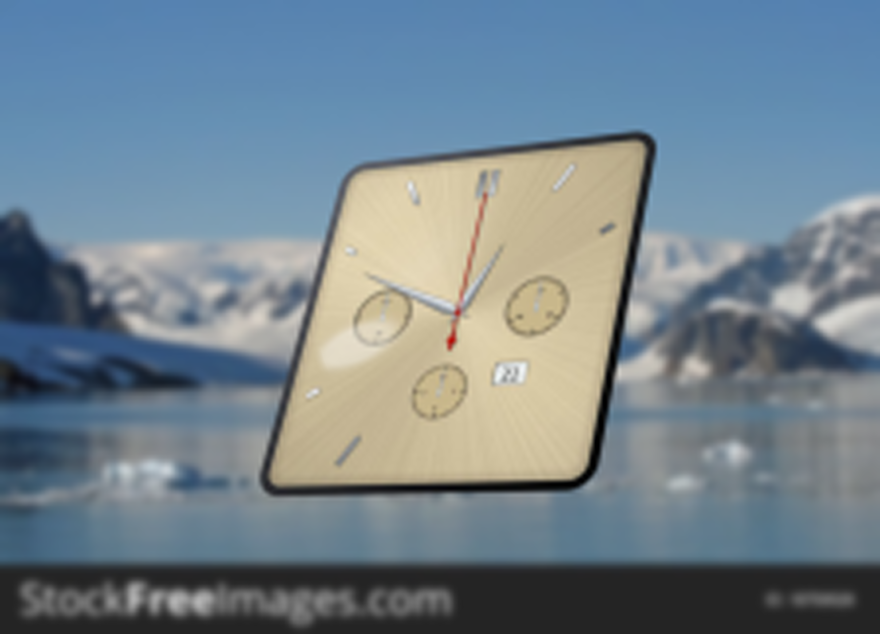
12:49
